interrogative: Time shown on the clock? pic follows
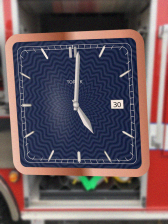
5:01
